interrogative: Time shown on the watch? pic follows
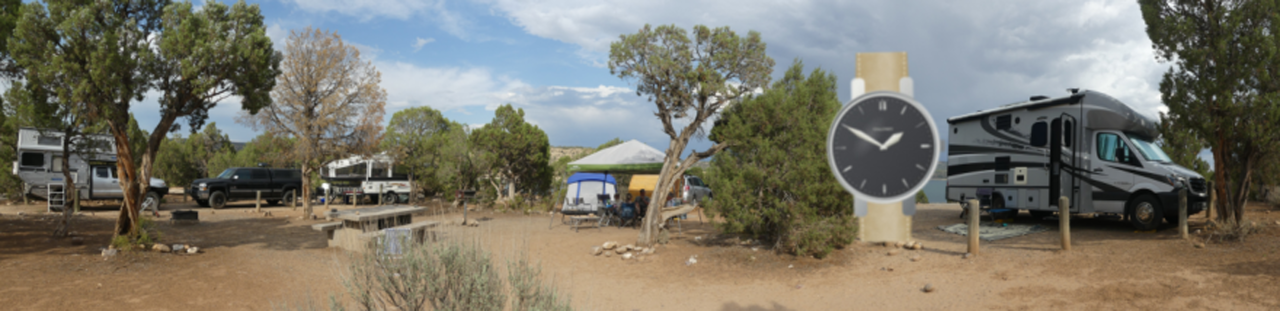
1:50
